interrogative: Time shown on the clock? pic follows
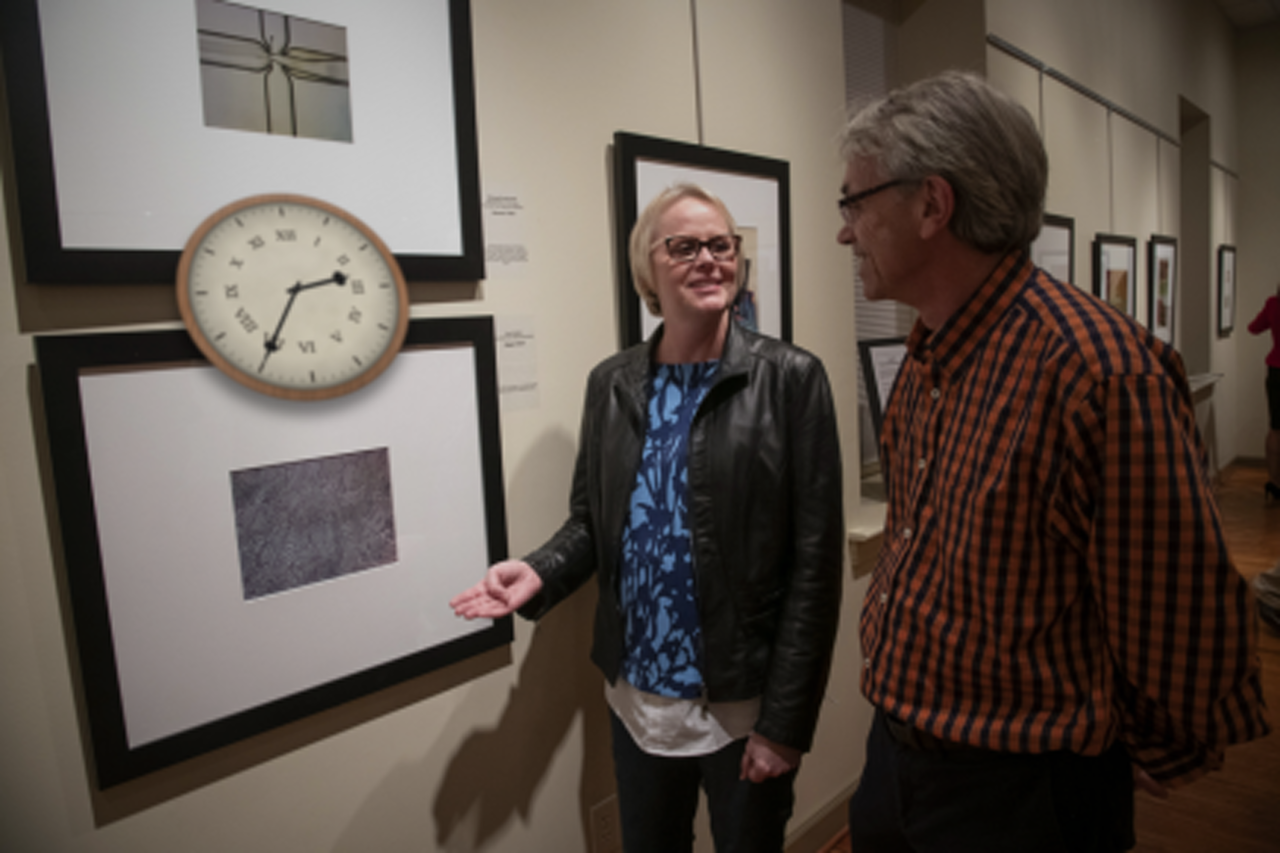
2:35
